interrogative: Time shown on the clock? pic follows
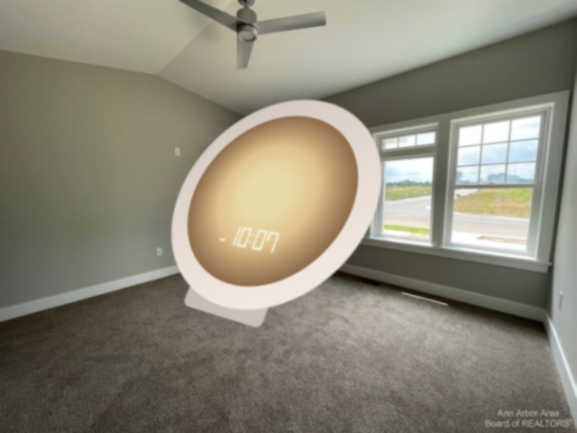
10:07
